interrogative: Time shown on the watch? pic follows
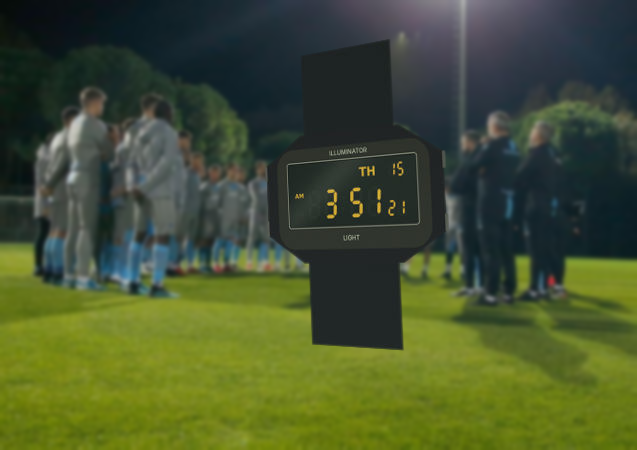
3:51:21
